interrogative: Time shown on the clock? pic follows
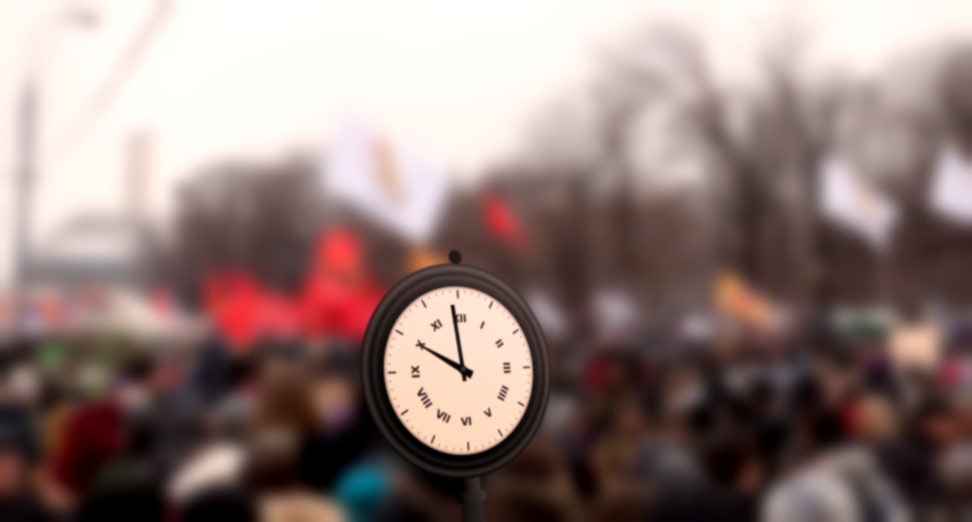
9:59
